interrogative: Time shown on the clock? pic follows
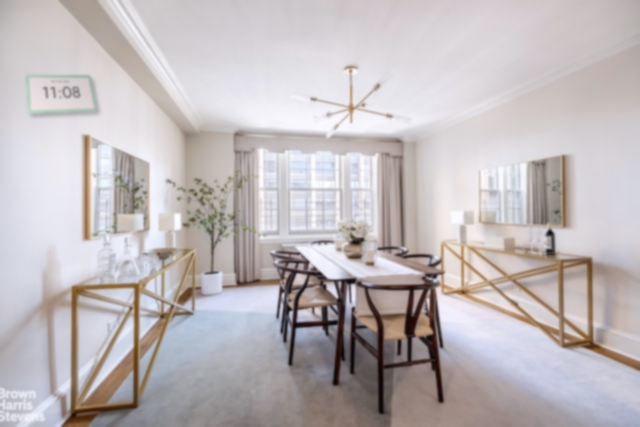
11:08
